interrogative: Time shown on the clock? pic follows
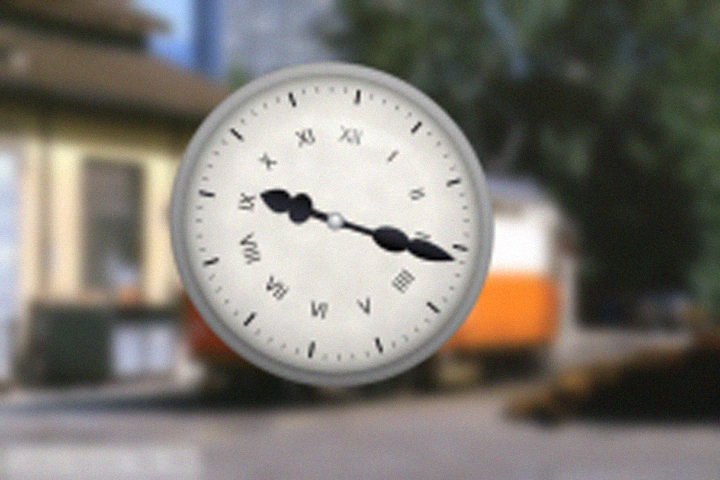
9:16
